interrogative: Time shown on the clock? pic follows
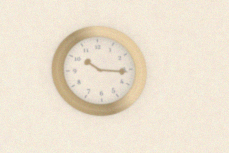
10:16
